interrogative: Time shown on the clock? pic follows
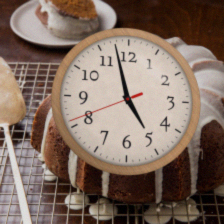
4:57:41
